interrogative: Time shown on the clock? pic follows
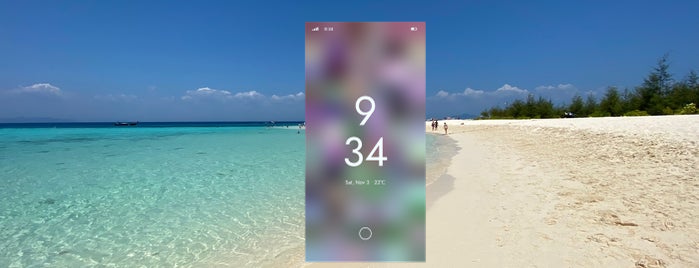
9:34
